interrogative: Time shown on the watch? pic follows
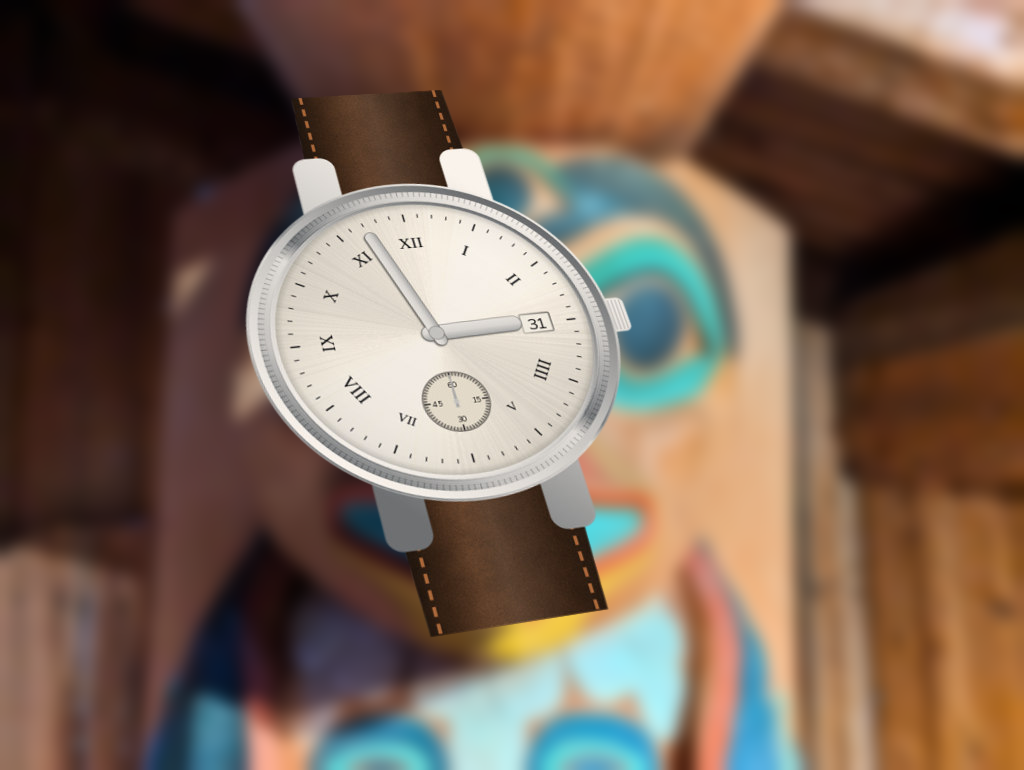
2:57
